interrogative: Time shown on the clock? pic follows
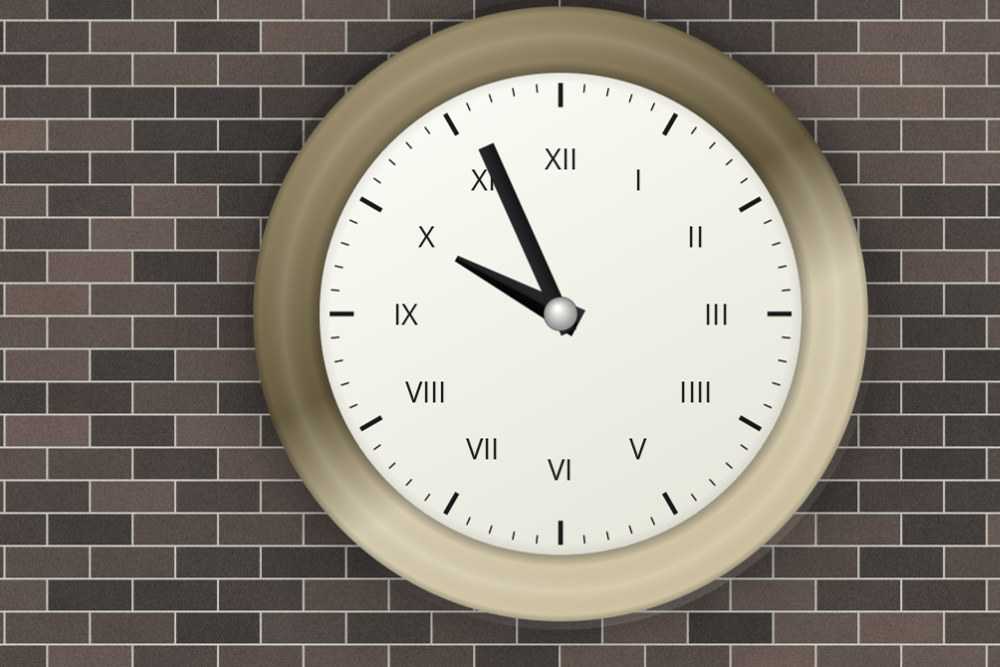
9:56
